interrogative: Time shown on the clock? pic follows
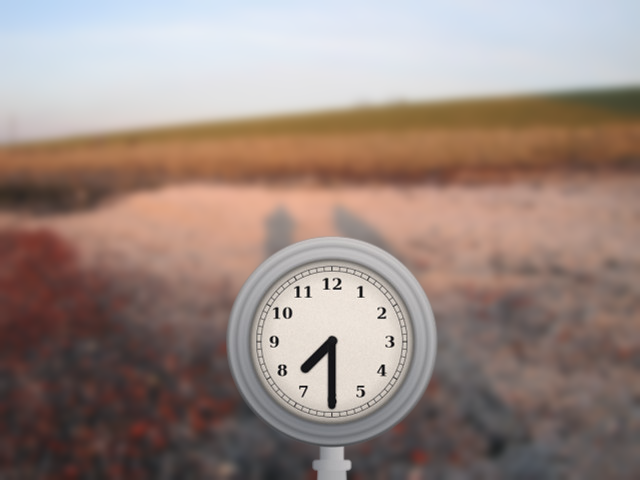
7:30
